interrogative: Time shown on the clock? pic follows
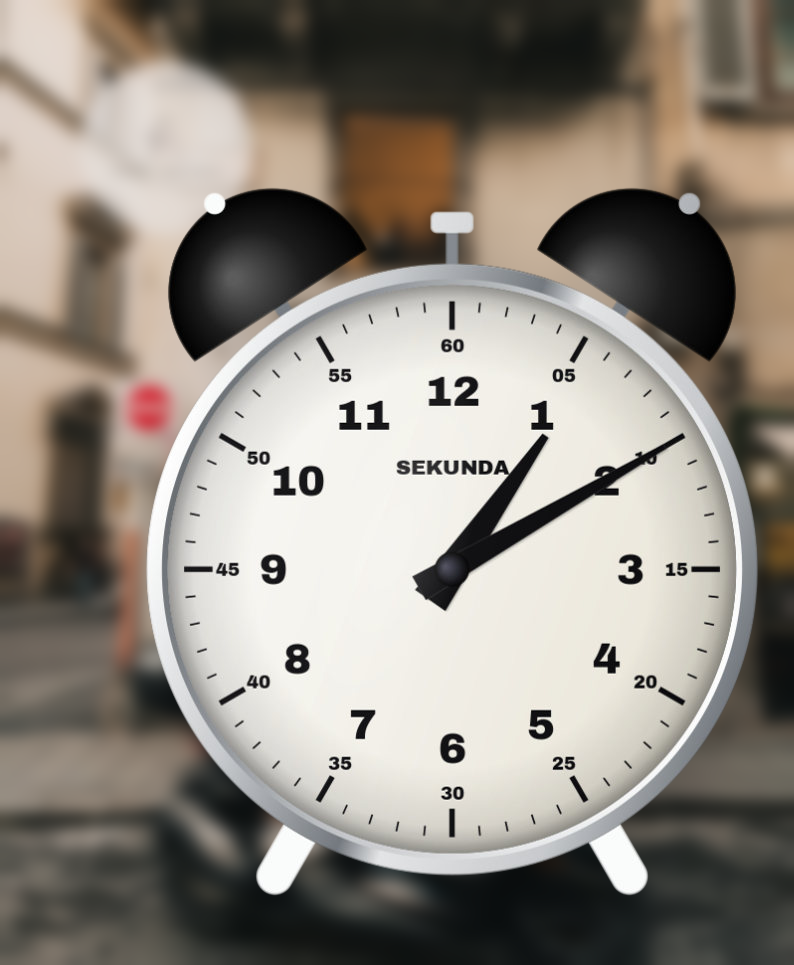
1:10
